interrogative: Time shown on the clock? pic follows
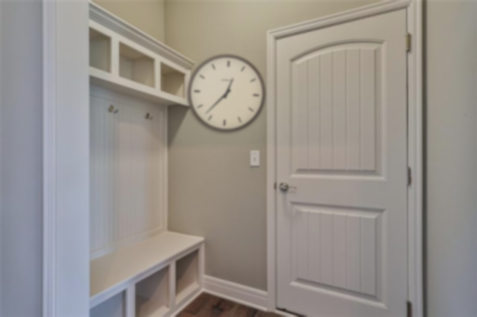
12:37
